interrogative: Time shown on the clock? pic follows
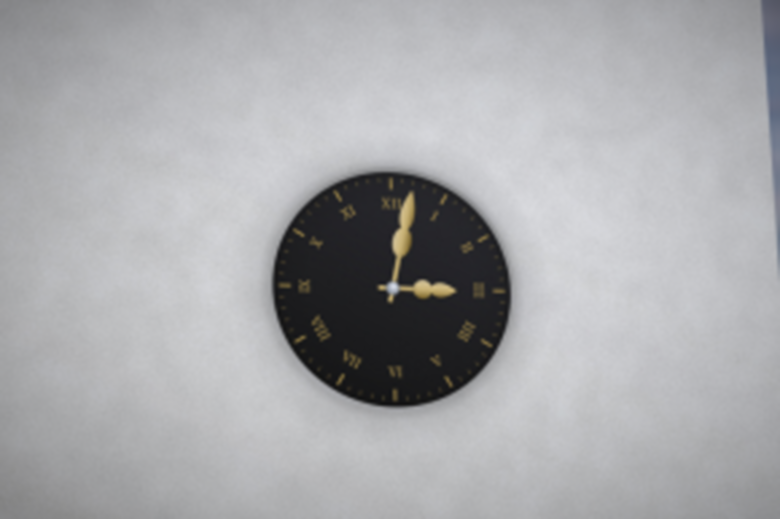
3:02
